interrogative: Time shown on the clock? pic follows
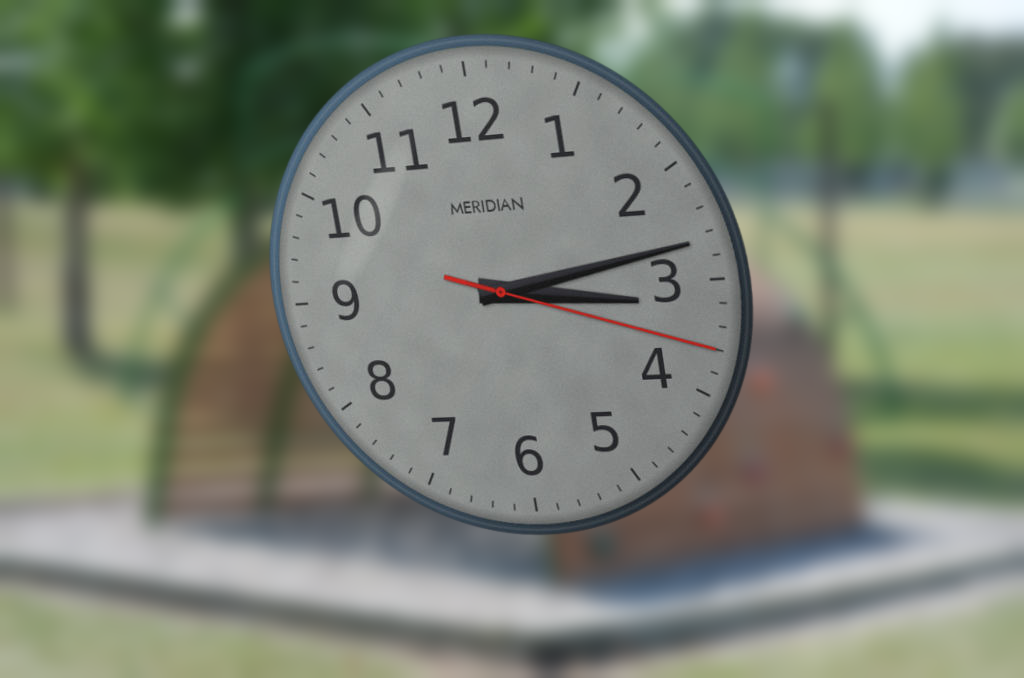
3:13:18
